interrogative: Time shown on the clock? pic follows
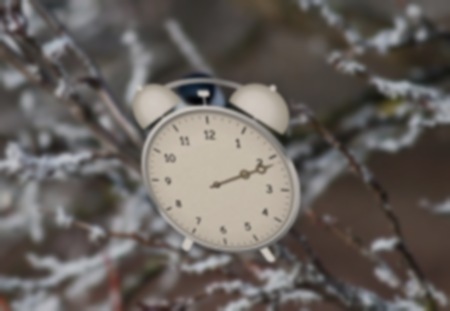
2:11
